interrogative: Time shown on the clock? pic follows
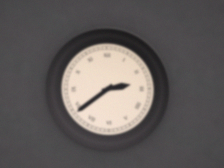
2:39
